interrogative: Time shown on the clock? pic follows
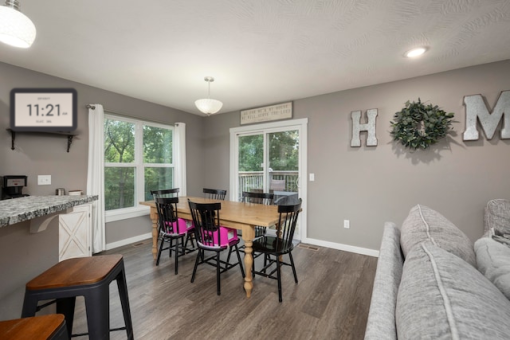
11:21
